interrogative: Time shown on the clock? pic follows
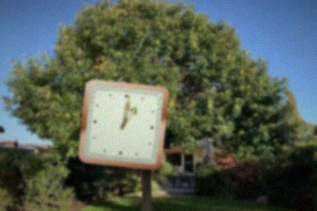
1:01
